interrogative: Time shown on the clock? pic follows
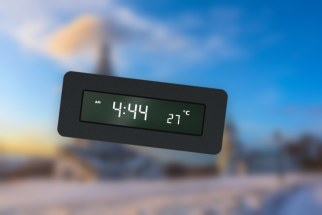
4:44
